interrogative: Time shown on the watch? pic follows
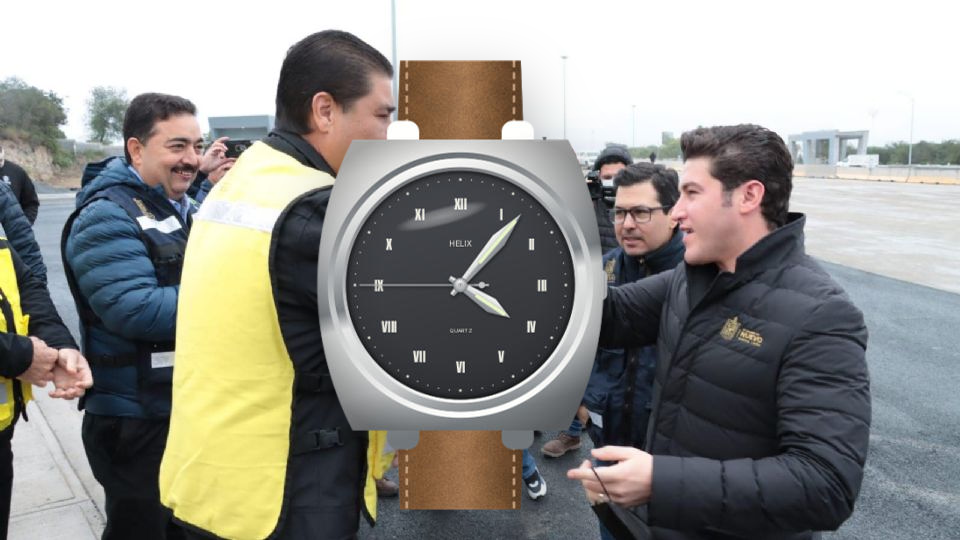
4:06:45
